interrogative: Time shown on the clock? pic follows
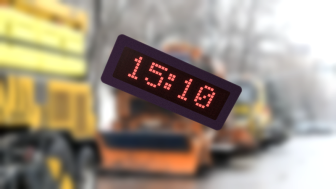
15:10
